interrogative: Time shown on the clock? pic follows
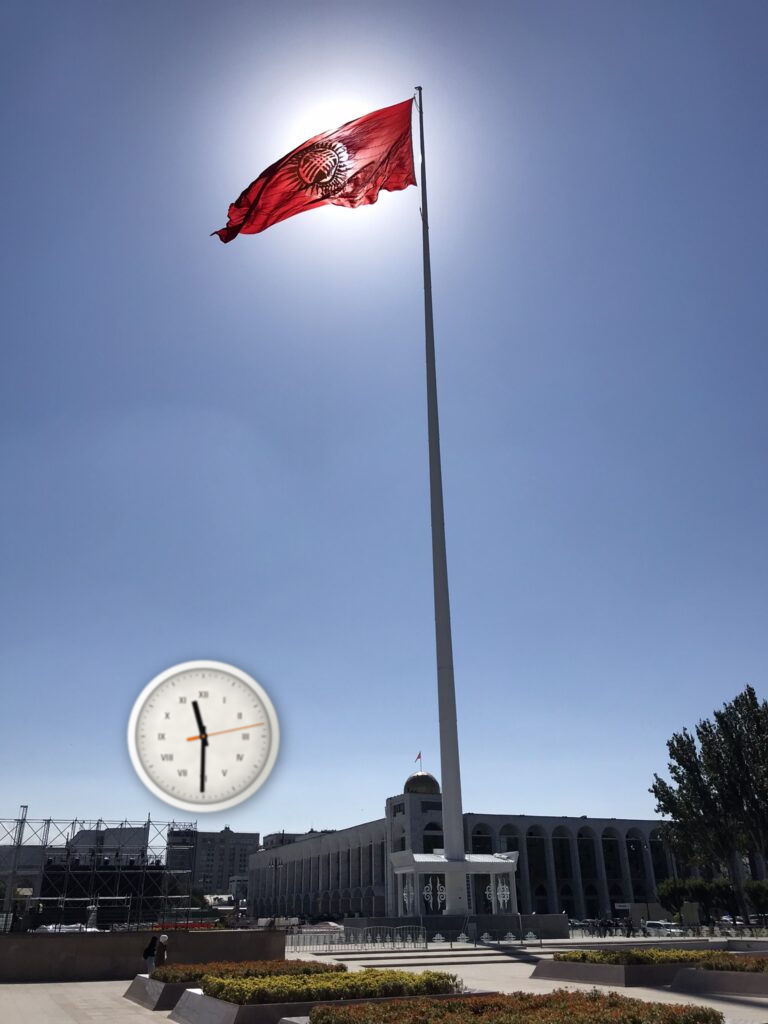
11:30:13
